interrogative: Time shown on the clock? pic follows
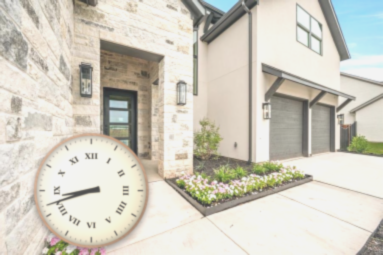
8:42
